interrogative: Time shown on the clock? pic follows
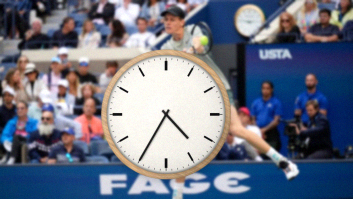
4:35
